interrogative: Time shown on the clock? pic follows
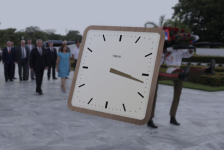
3:17
